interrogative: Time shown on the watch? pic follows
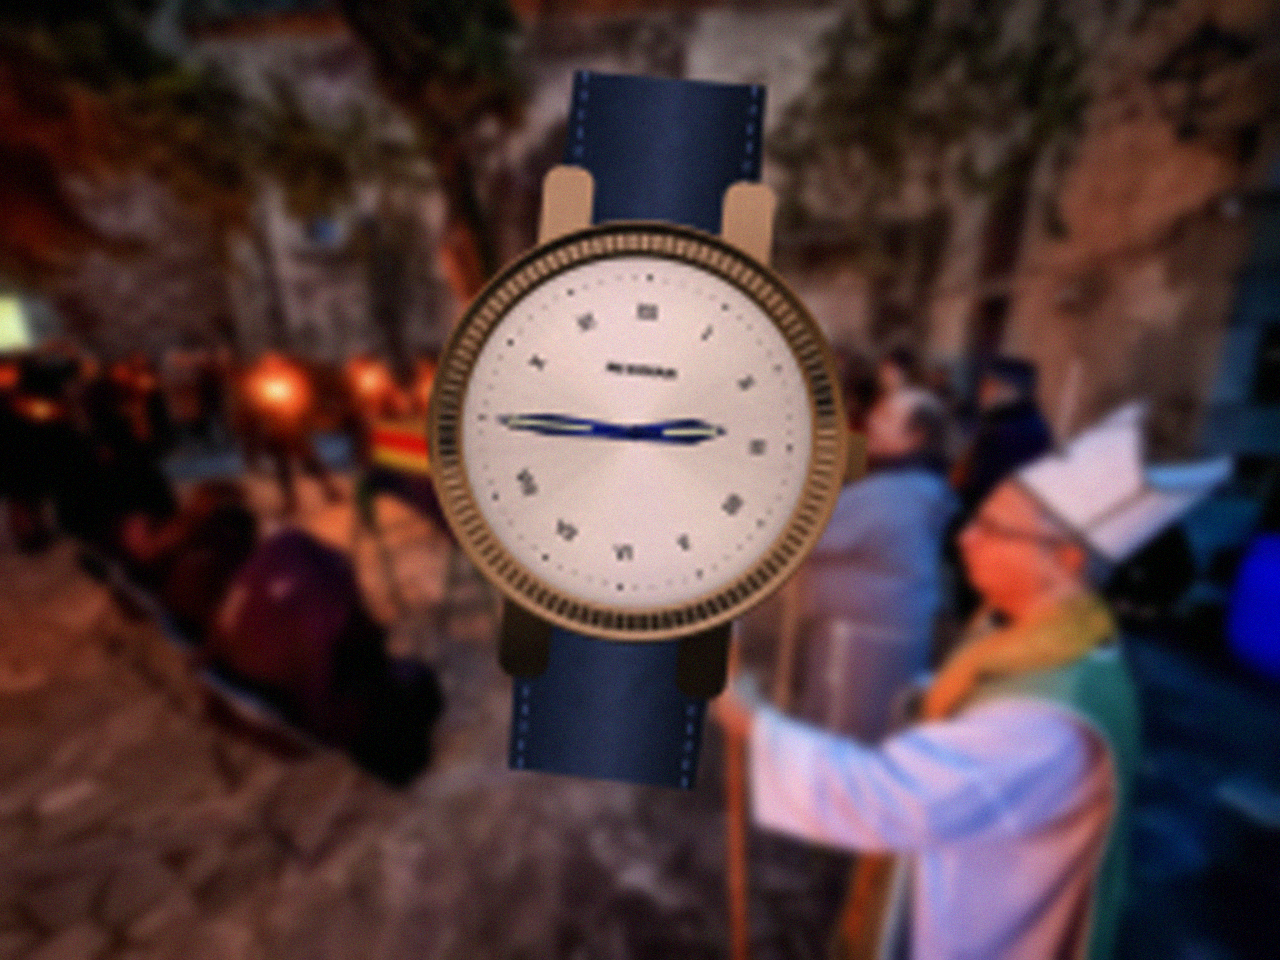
2:45
